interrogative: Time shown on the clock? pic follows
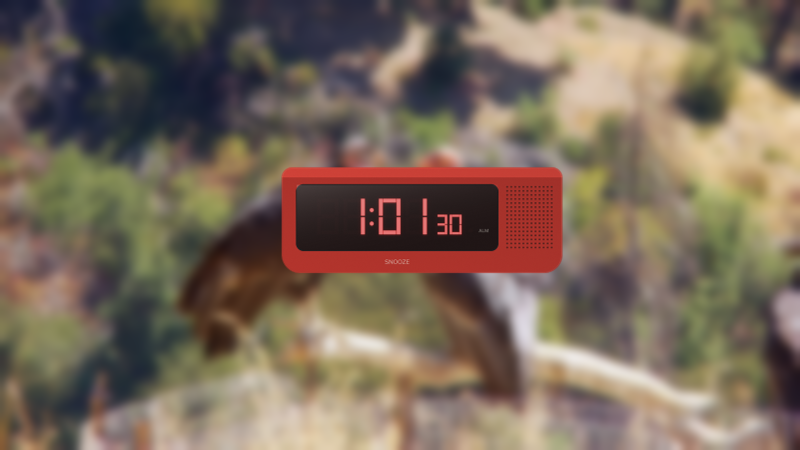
1:01:30
